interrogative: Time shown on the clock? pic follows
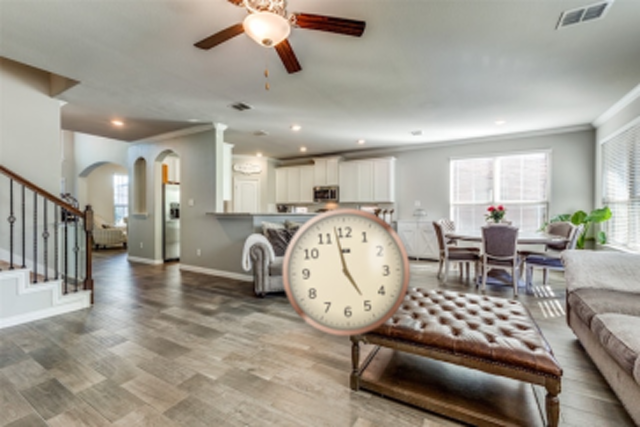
4:58
